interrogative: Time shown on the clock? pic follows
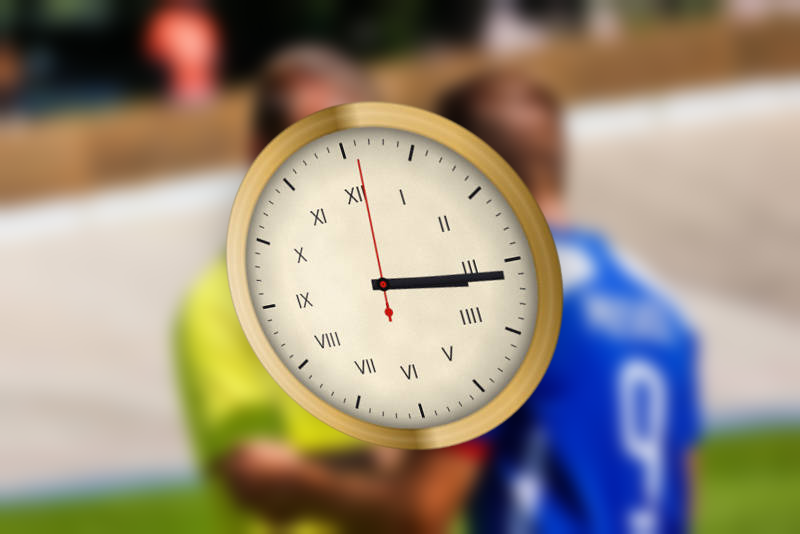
3:16:01
